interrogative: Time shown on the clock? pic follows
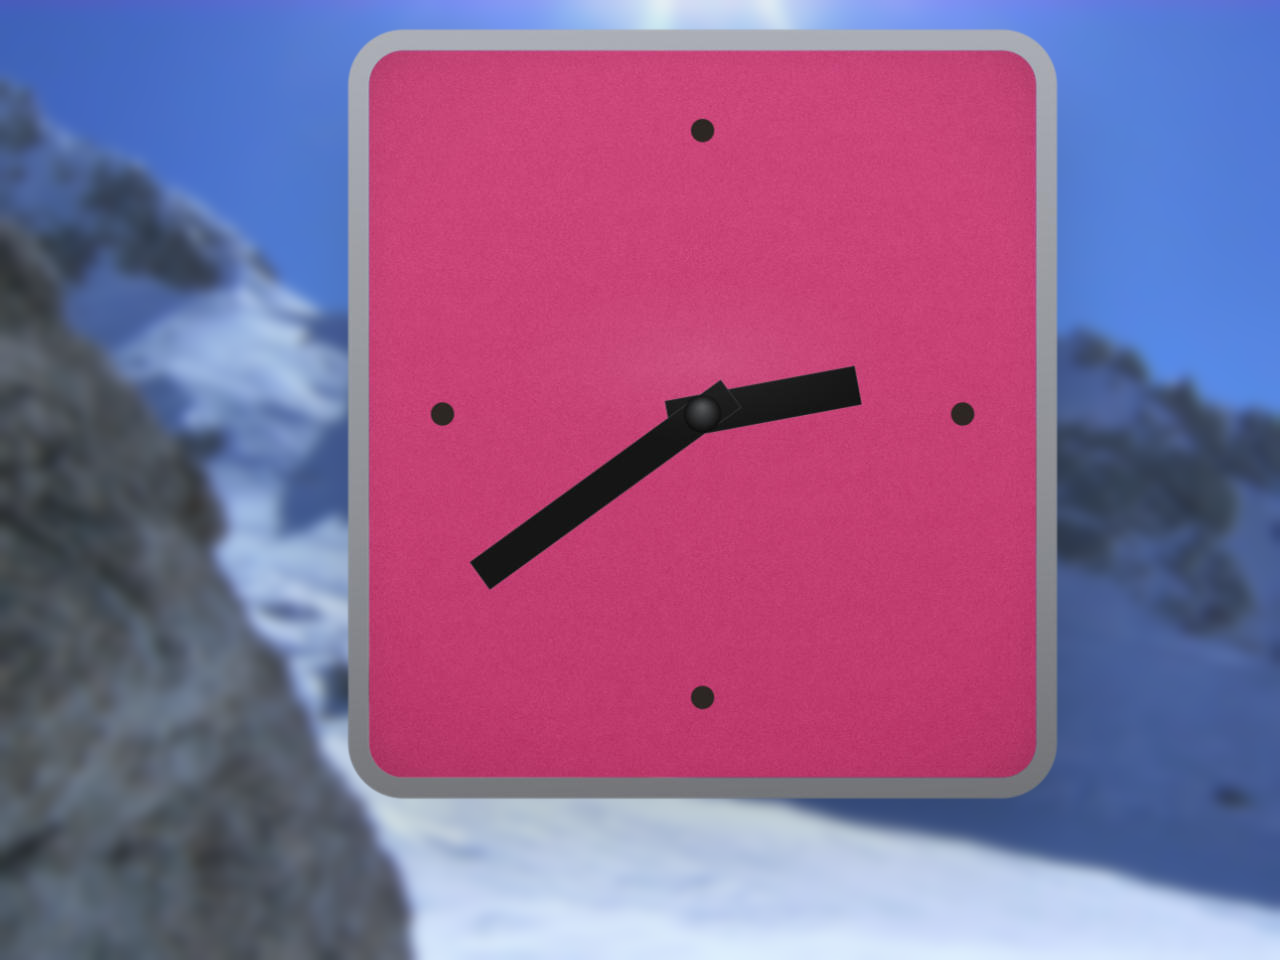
2:39
